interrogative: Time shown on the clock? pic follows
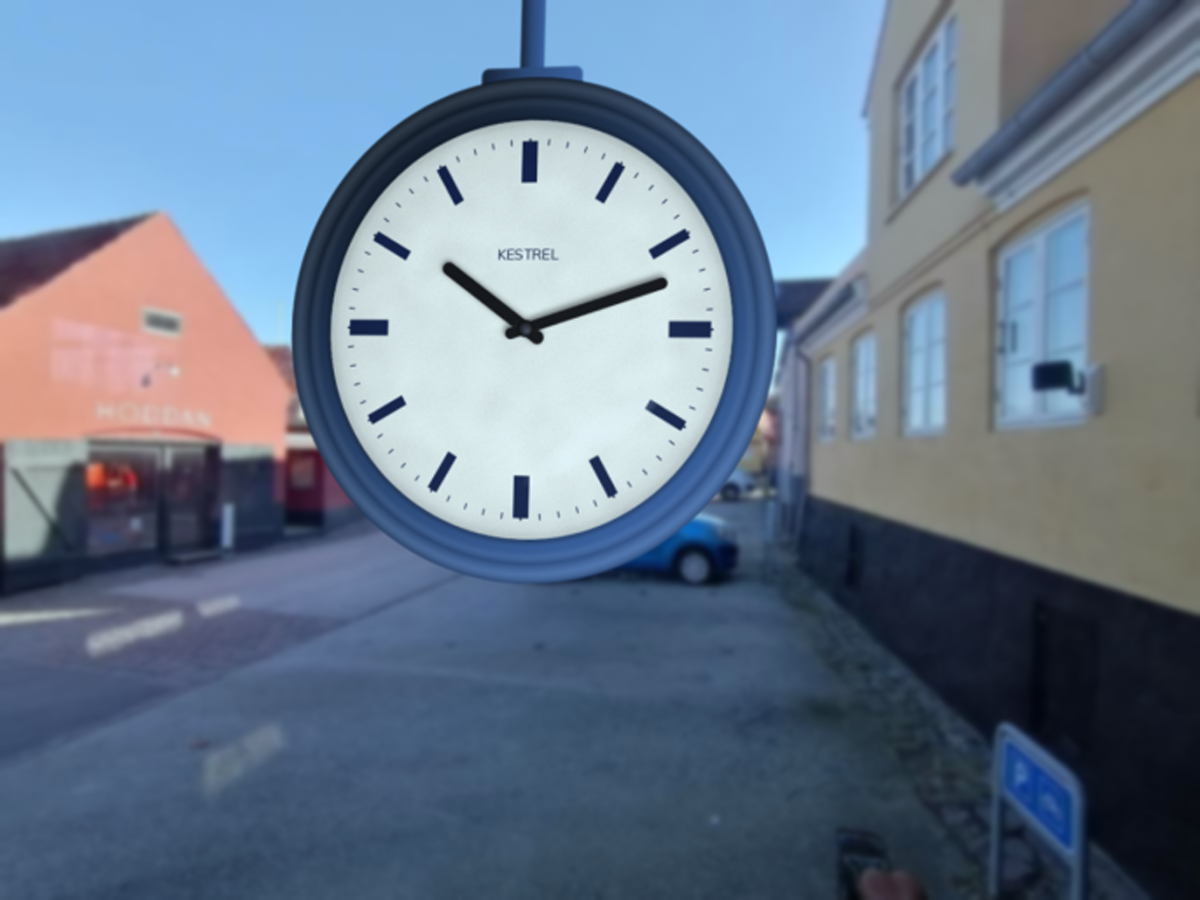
10:12
